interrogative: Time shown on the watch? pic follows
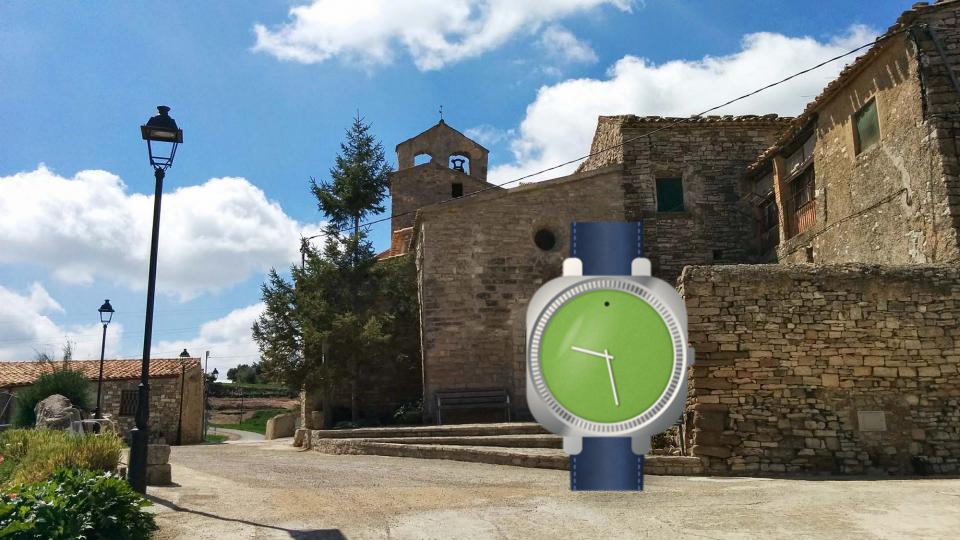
9:28
